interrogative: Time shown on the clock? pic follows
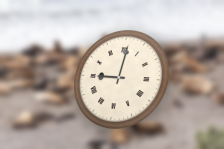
9:01
